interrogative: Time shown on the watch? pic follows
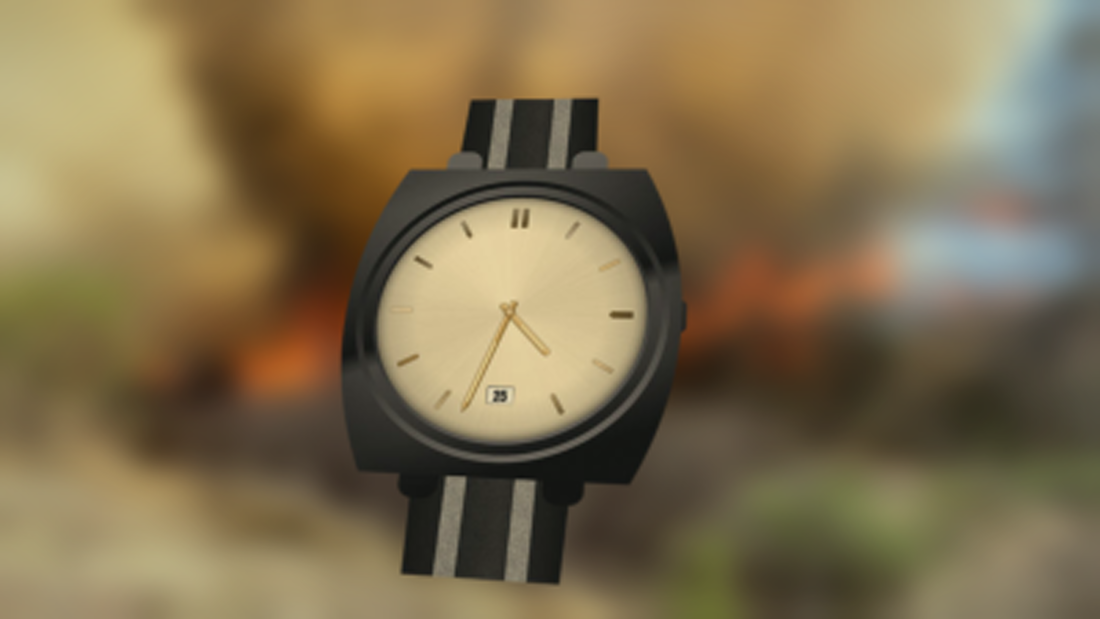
4:33
